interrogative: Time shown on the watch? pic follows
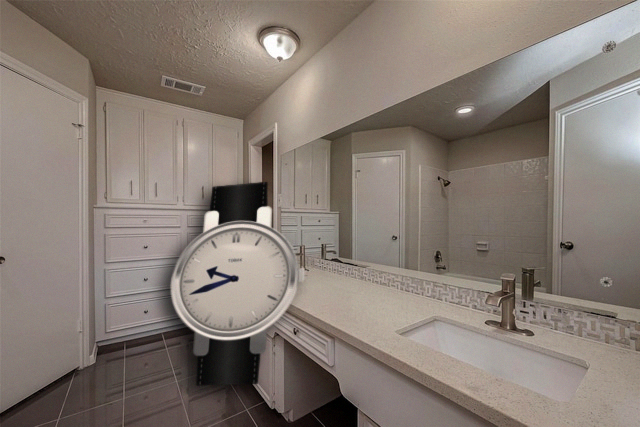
9:42
